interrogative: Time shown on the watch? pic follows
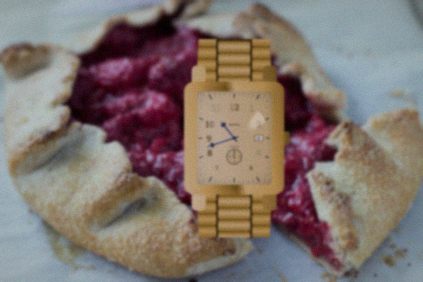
10:42
